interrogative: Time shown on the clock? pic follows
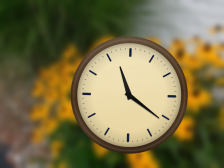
11:21
